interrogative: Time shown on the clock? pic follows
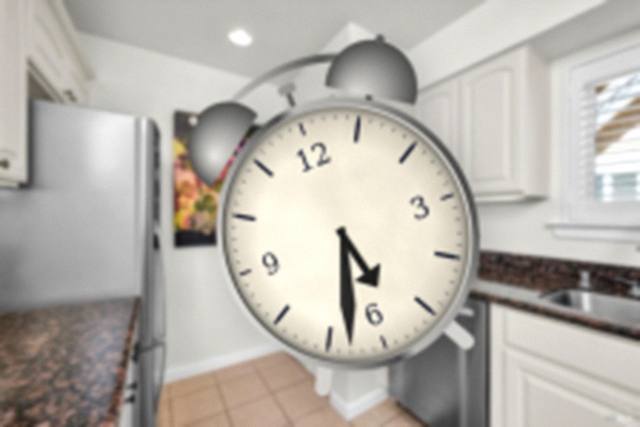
5:33
